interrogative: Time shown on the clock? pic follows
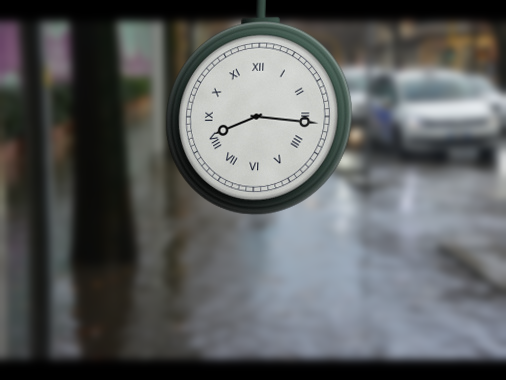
8:16
